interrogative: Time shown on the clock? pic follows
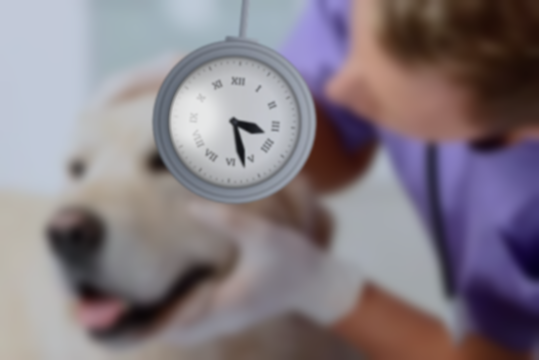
3:27
